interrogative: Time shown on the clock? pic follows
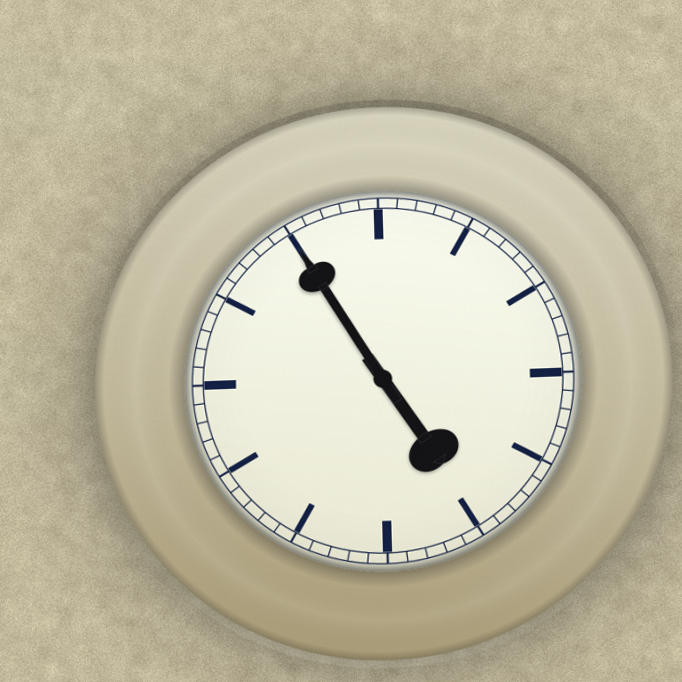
4:55
